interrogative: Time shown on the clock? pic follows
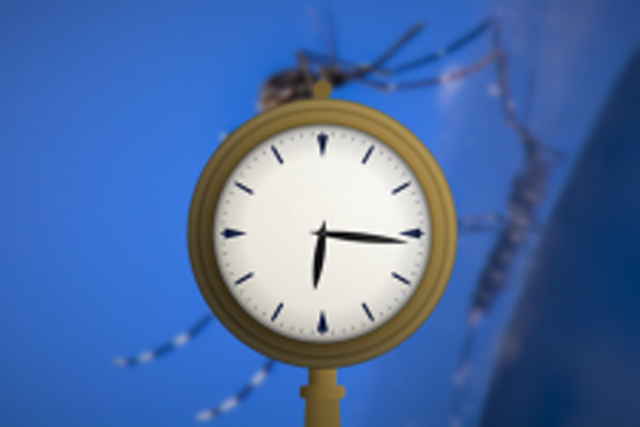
6:16
